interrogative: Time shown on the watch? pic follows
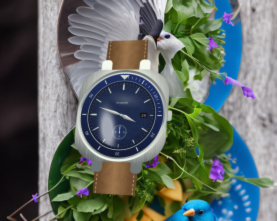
3:48
